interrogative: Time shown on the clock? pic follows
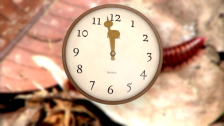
11:58
